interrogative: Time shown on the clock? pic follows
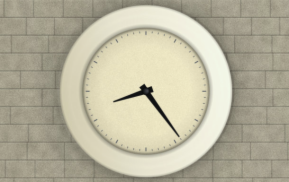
8:24
